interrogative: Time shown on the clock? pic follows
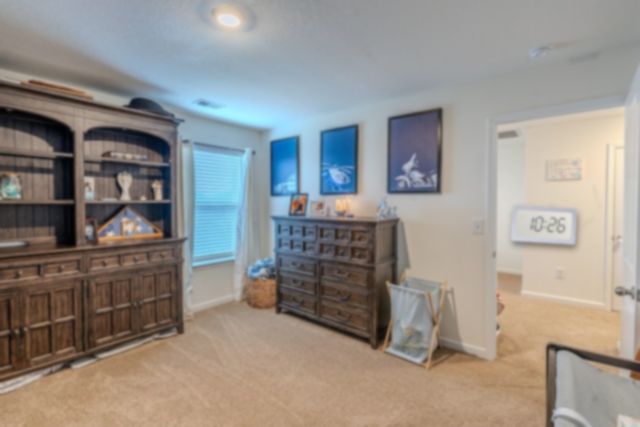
10:26
